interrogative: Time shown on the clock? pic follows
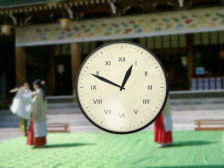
12:49
